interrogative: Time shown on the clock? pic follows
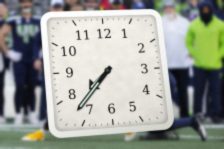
7:37
